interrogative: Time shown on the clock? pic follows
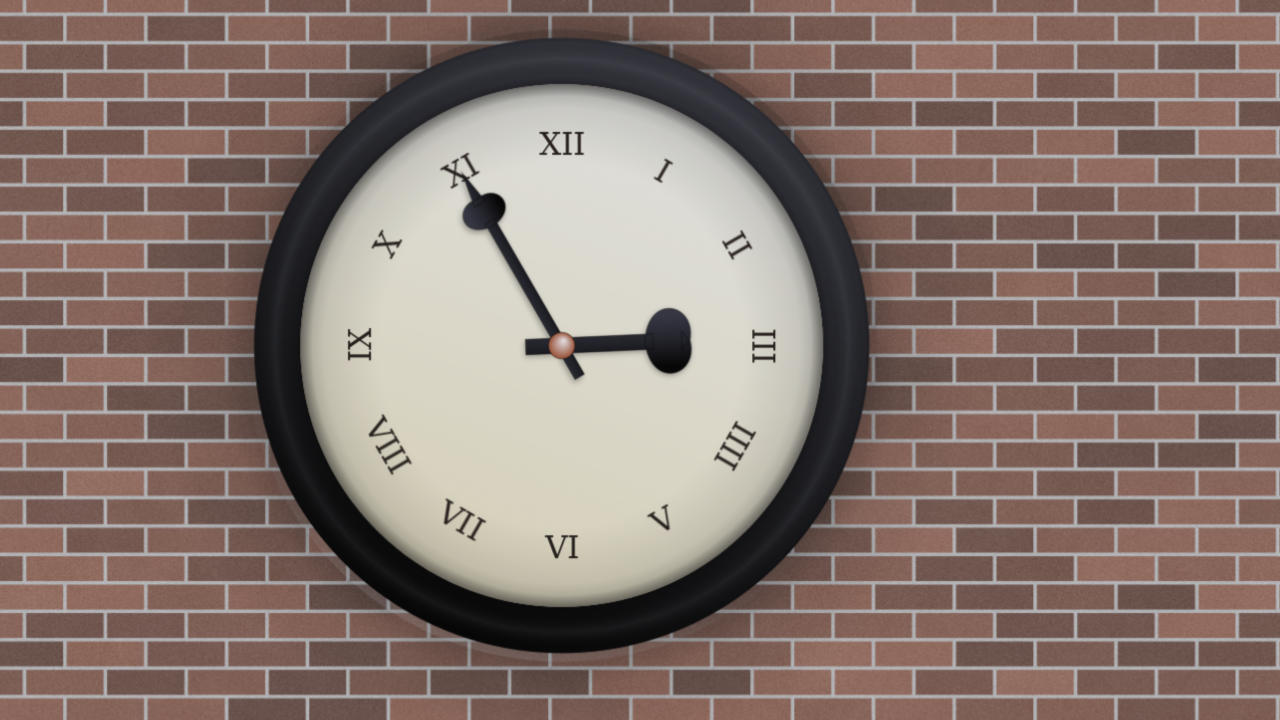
2:55
